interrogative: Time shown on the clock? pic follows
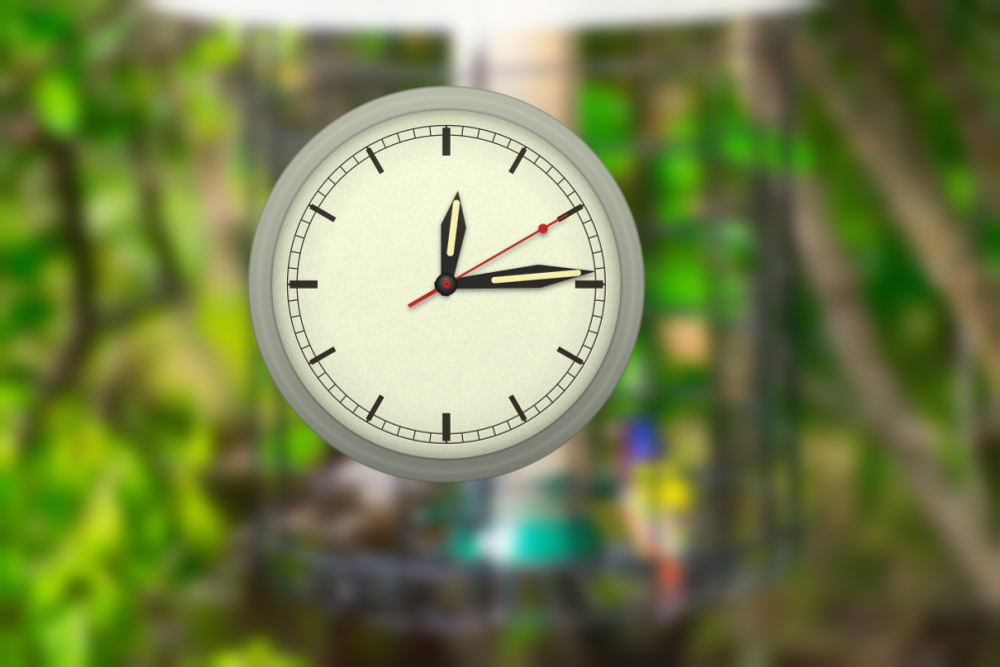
12:14:10
